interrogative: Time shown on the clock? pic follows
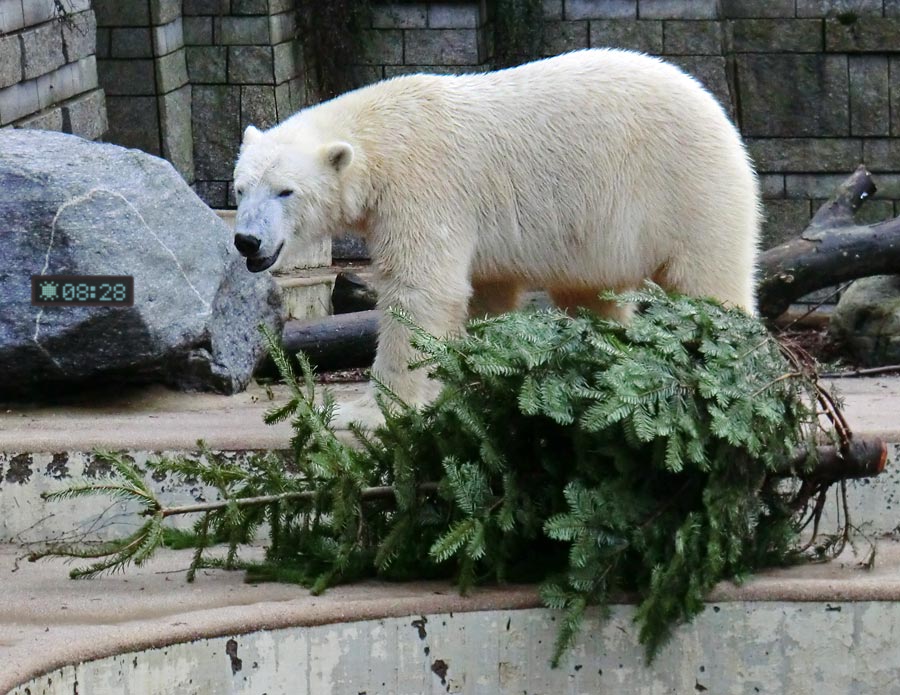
8:28
